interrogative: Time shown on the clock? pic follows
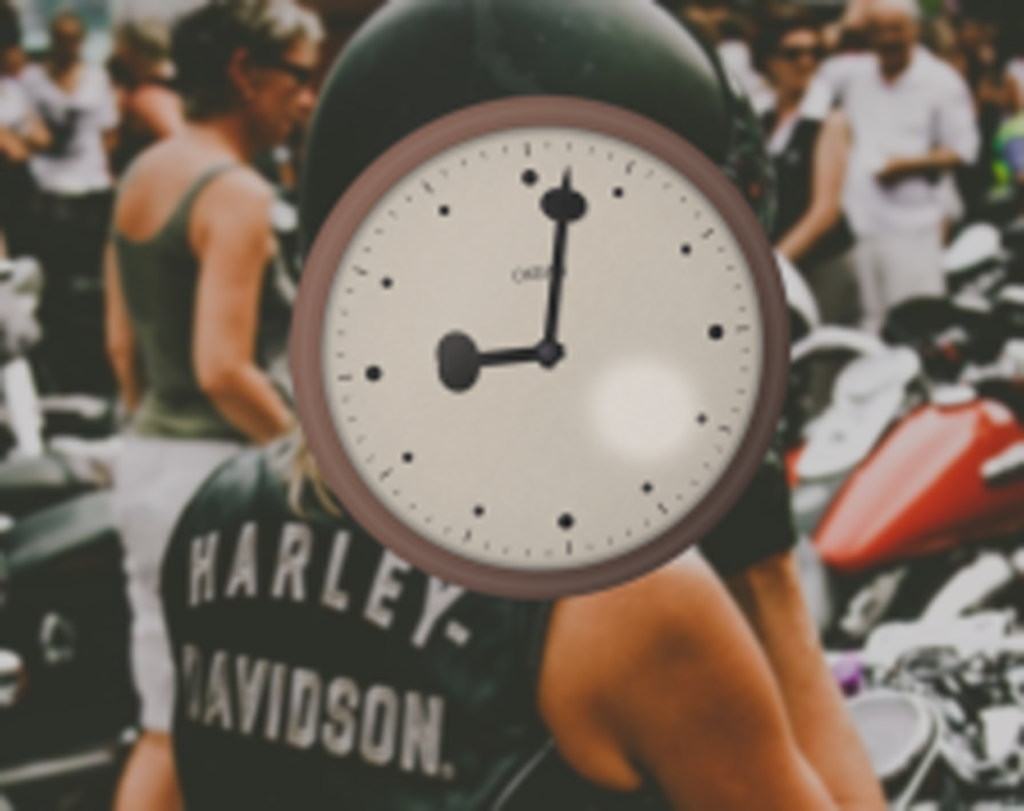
9:02
